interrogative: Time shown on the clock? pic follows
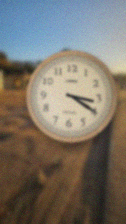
3:20
